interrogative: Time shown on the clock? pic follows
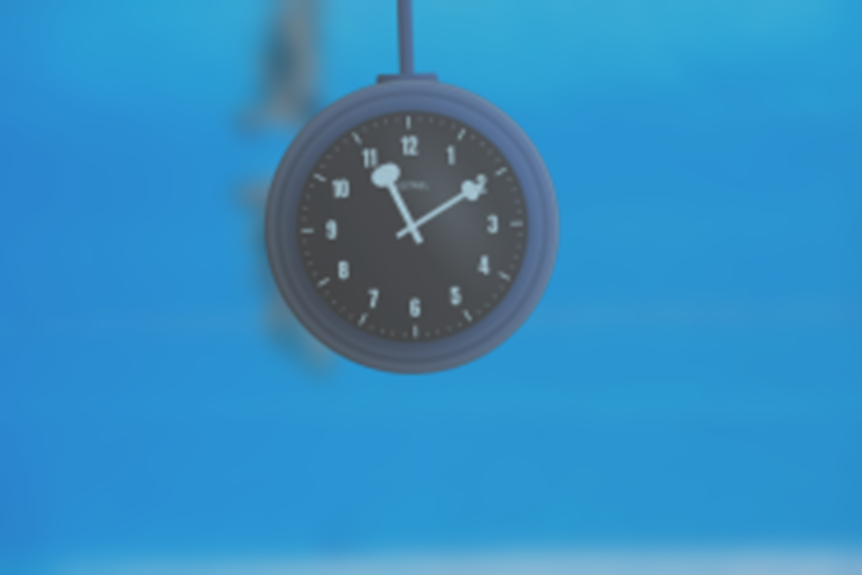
11:10
